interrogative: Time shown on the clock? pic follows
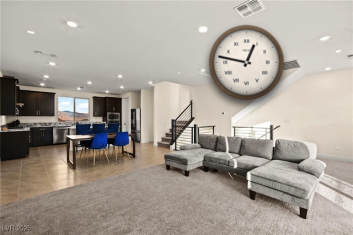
12:47
